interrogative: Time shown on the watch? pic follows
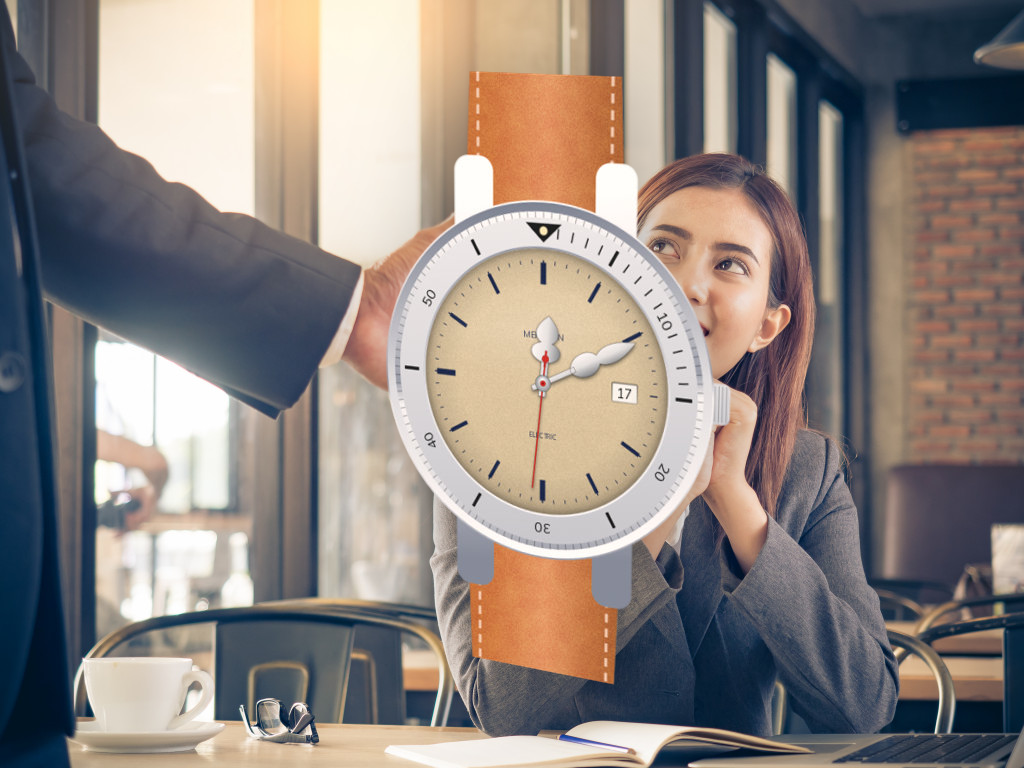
12:10:31
